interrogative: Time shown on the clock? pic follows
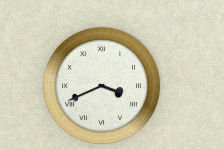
3:41
